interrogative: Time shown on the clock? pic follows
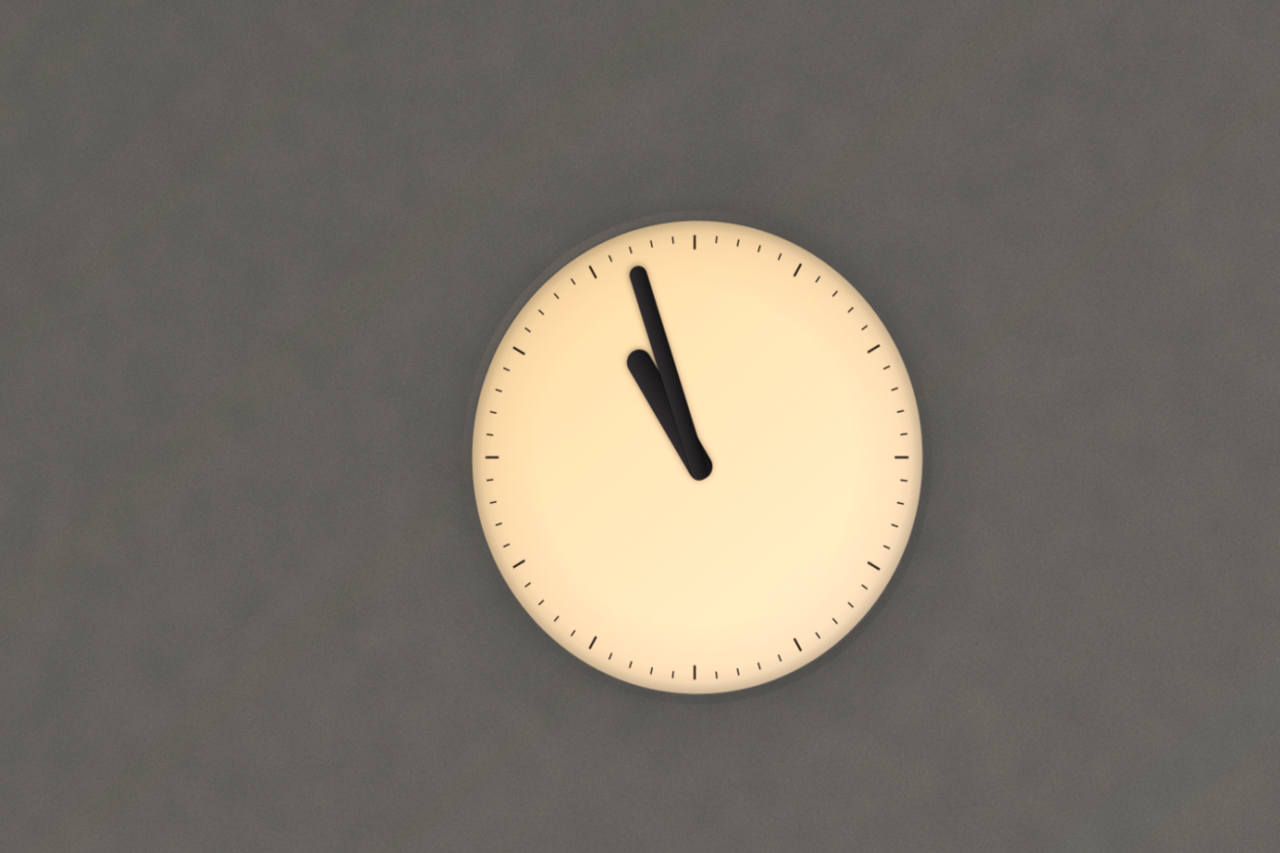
10:57
